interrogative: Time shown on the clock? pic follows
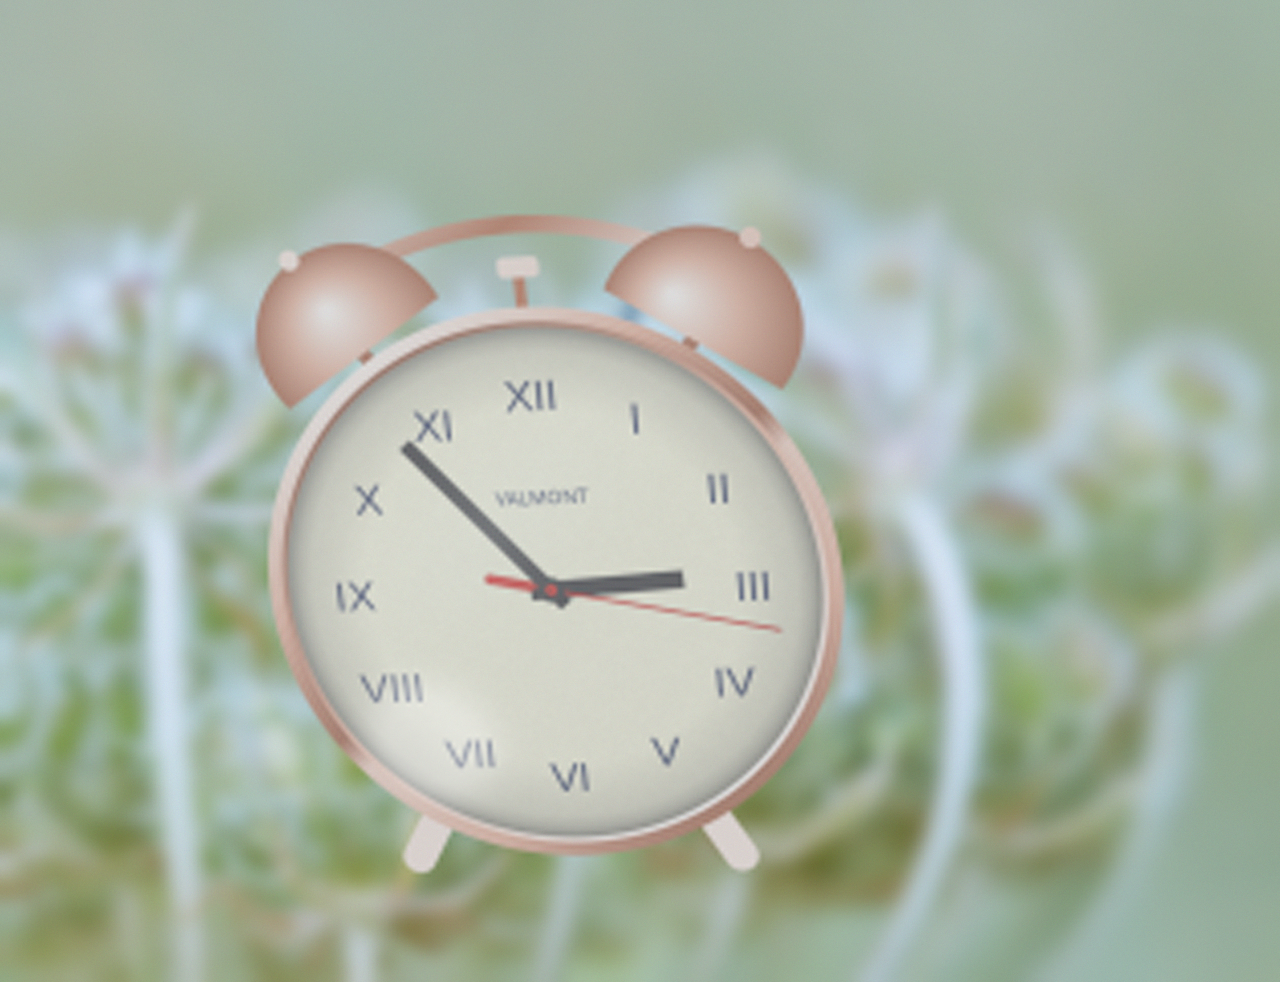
2:53:17
